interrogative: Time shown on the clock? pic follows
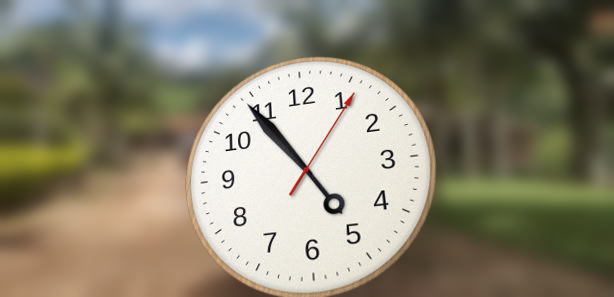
4:54:06
